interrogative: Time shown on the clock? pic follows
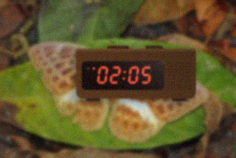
2:05
